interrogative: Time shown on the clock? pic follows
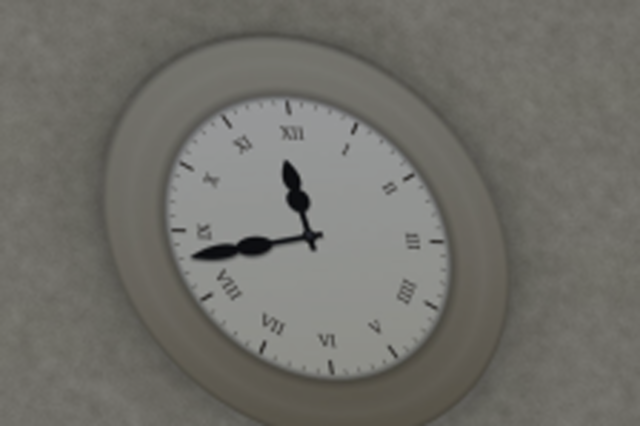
11:43
